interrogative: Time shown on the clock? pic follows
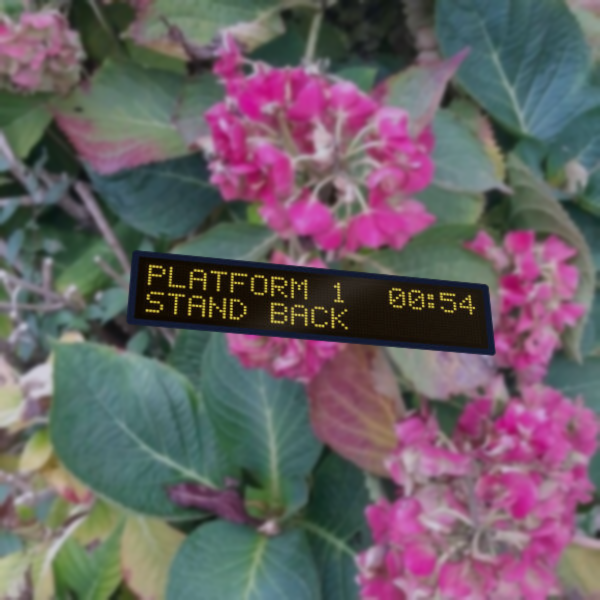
0:54
